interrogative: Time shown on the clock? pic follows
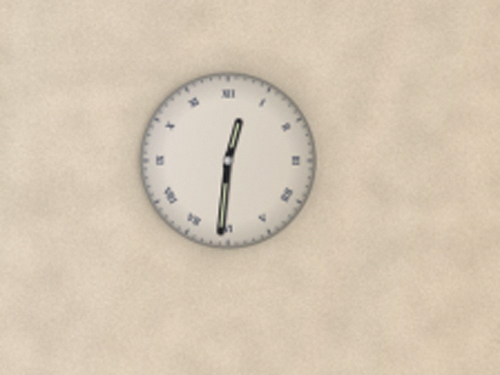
12:31
